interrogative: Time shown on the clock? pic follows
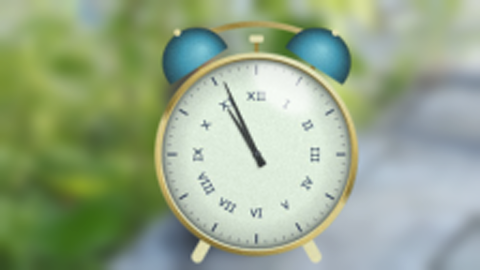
10:56
